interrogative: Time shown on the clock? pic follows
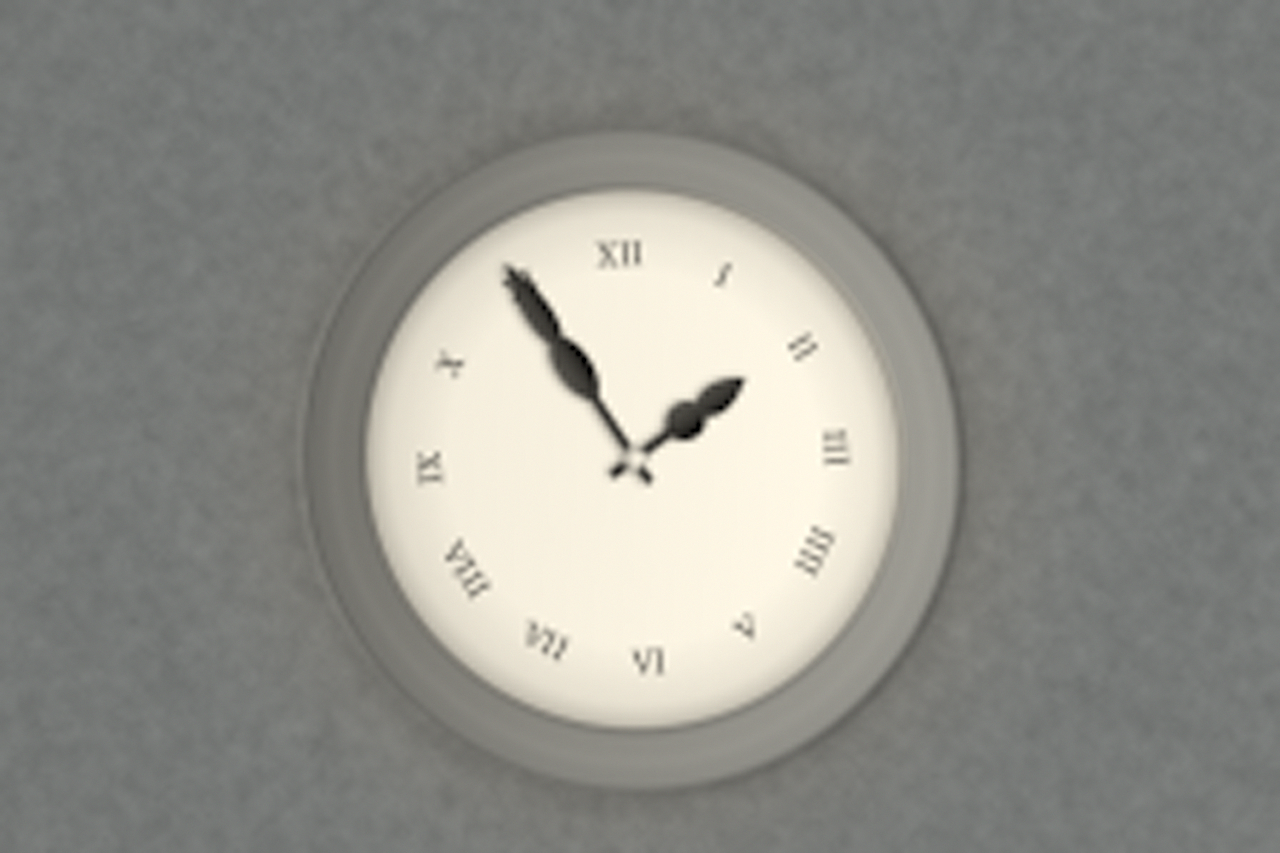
1:55
